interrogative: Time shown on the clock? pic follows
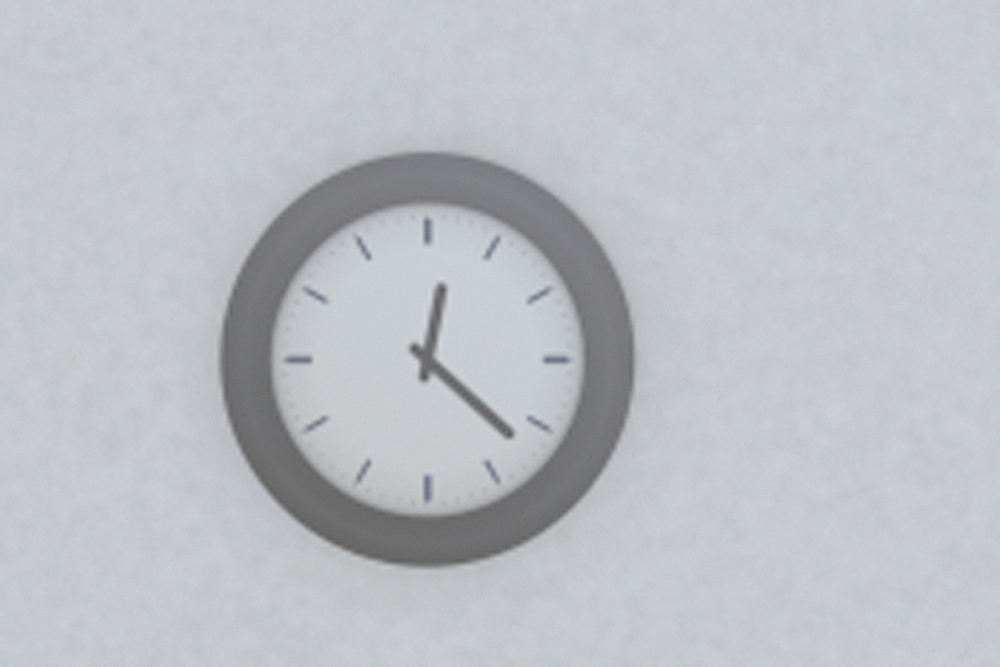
12:22
